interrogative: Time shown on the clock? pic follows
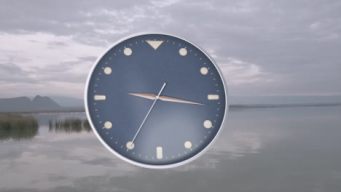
9:16:35
